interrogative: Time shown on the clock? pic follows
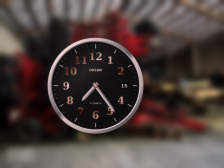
7:24
